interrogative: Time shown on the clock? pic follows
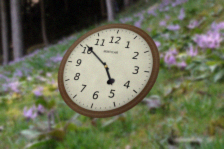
4:51
